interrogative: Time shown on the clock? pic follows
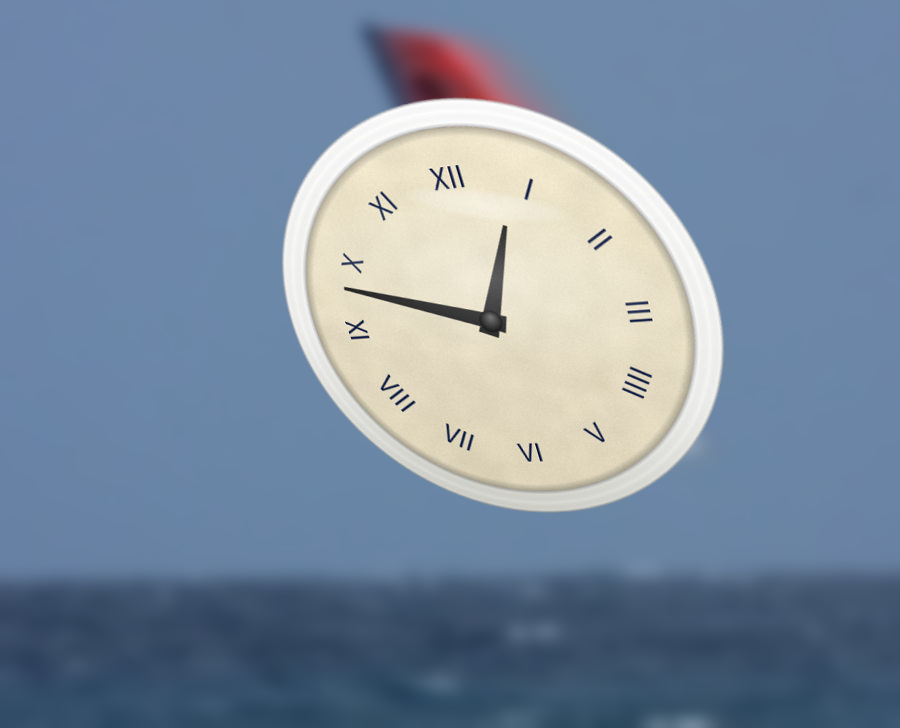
12:48
